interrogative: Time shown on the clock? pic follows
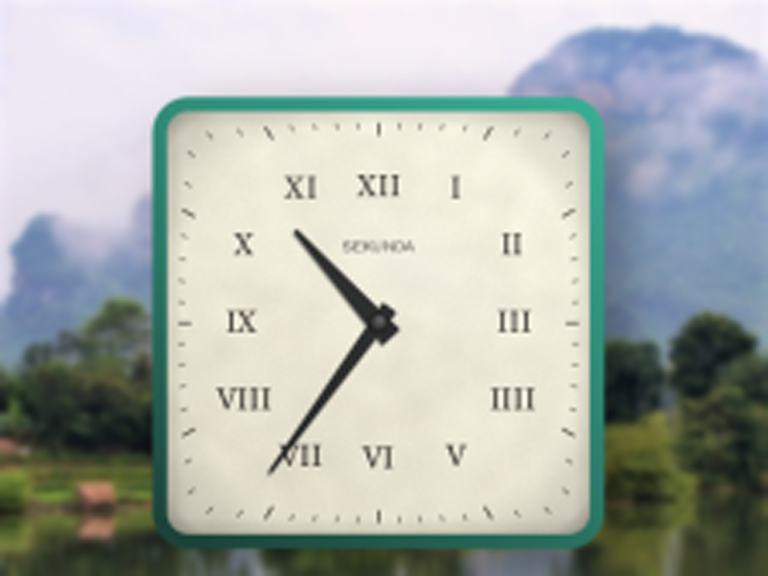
10:36
